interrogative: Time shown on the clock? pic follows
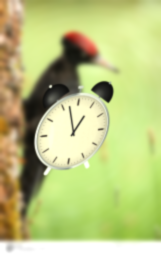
12:57
